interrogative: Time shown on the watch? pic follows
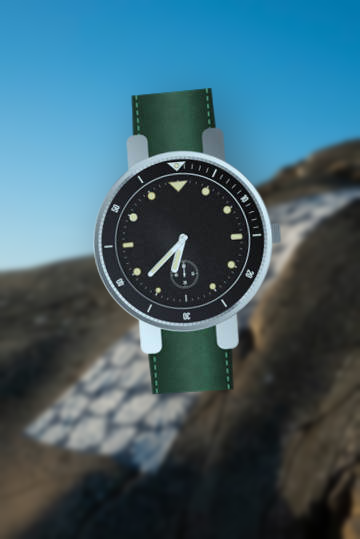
6:38
